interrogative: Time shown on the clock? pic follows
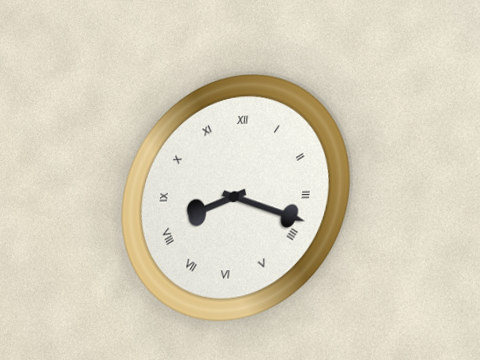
8:18
